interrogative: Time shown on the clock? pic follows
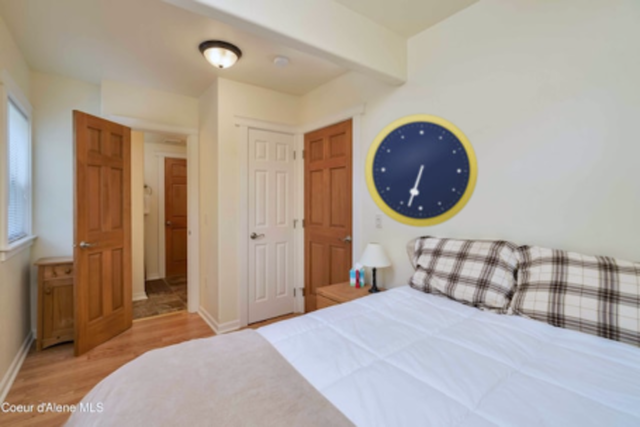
6:33
